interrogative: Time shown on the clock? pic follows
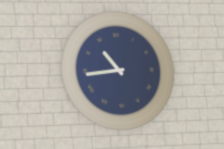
10:44
